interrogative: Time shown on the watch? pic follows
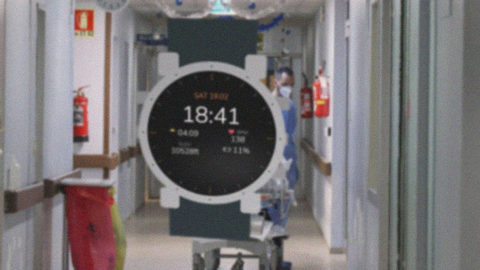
18:41
